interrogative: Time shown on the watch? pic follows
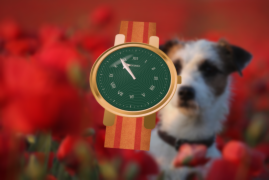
10:54
